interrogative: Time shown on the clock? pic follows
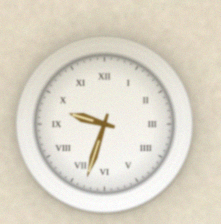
9:33
